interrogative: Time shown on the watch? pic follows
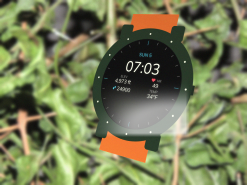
7:03
